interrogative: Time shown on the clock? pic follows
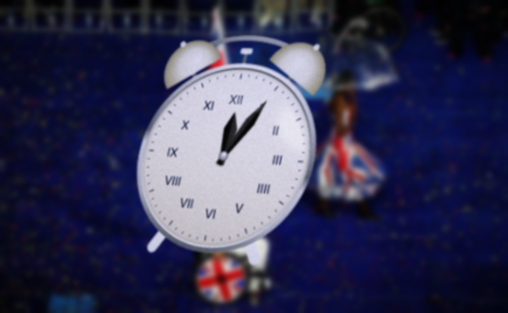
12:05
